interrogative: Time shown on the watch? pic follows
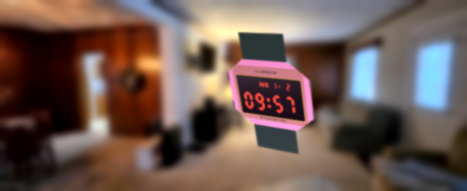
9:57
